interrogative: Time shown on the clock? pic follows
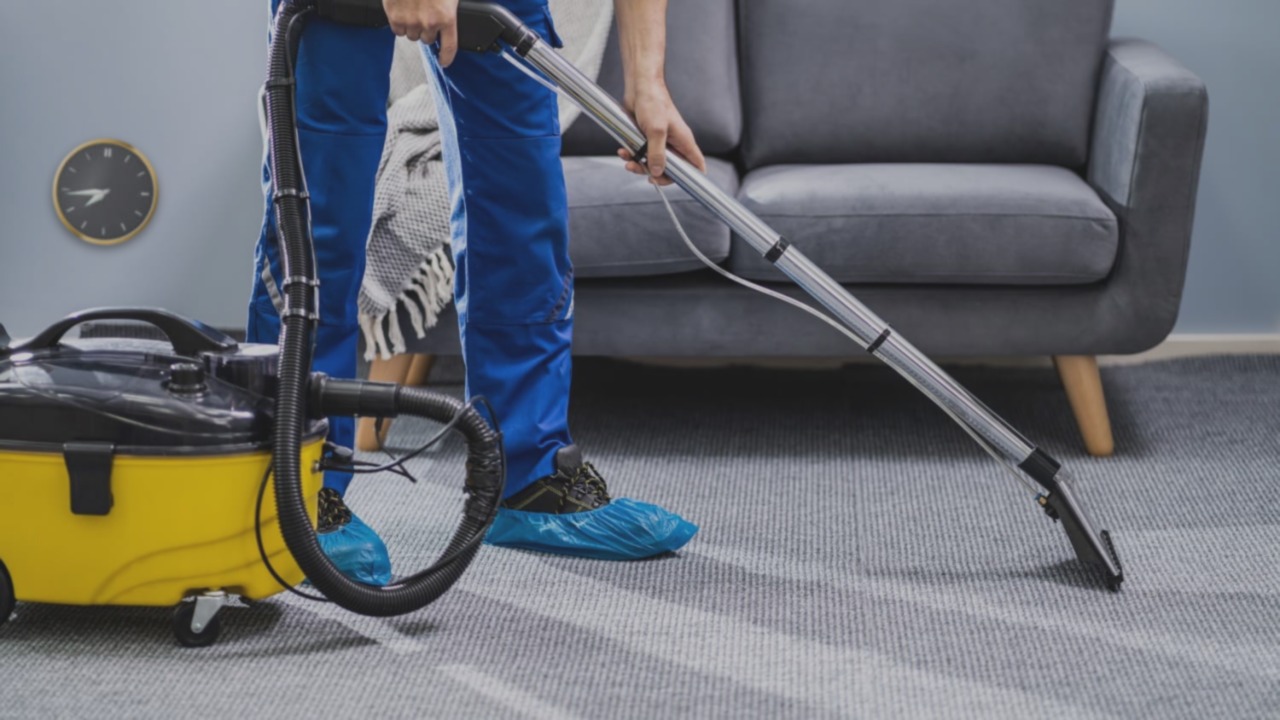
7:44
